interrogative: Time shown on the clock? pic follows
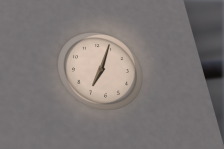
7:04
